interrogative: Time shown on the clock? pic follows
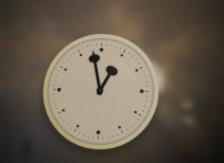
12:58
